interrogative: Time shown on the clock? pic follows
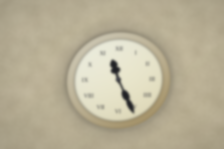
11:26
